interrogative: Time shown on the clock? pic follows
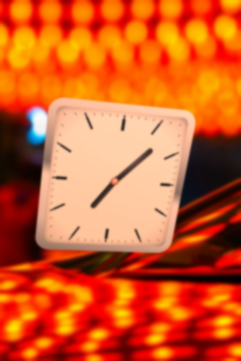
7:07
